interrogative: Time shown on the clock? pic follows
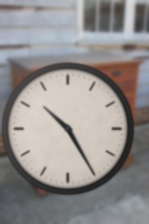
10:25
